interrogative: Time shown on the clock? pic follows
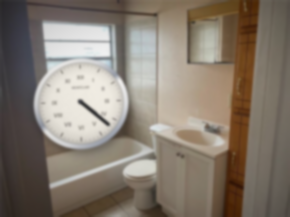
4:22
